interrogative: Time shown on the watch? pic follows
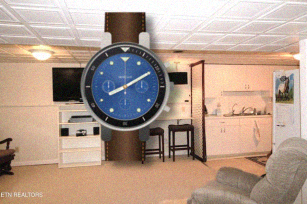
8:10
